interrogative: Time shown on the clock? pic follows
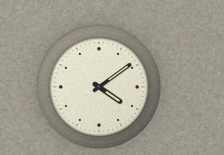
4:09
